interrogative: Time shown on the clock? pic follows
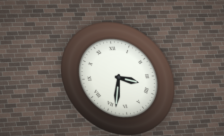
3:33
